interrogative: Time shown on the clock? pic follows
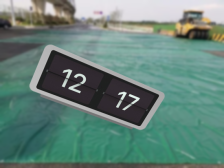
12:17
